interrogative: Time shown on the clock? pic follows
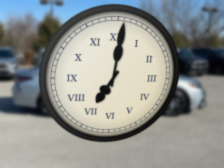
7:01
